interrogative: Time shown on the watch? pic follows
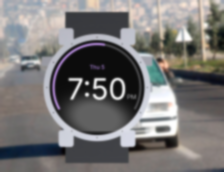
7:50
